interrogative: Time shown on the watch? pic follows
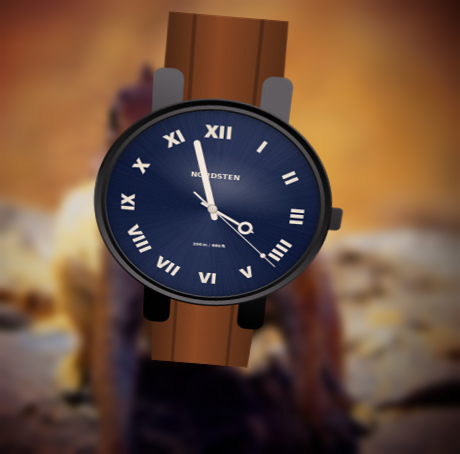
3:57:22
